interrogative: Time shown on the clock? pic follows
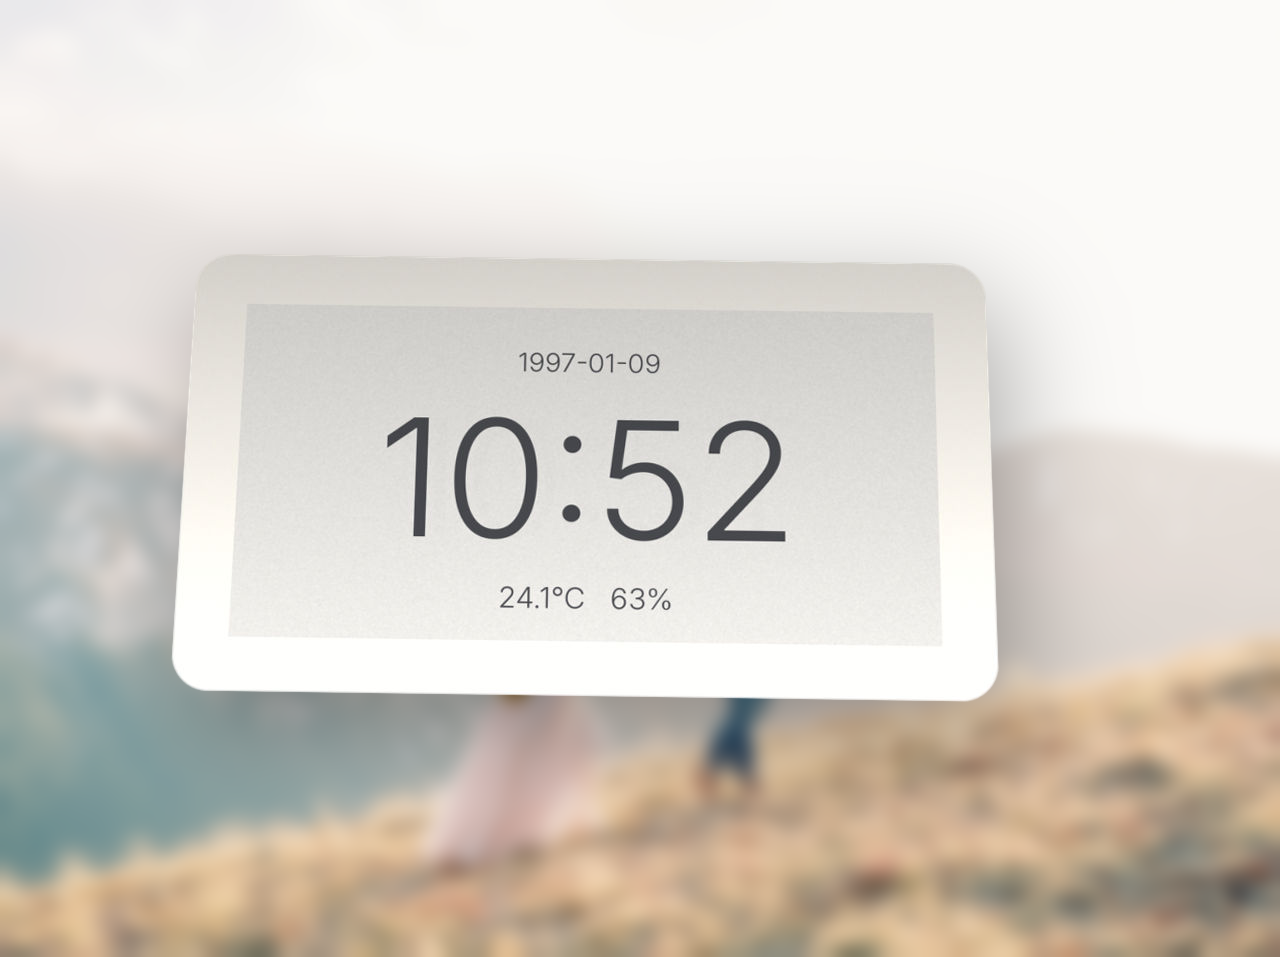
10:52
